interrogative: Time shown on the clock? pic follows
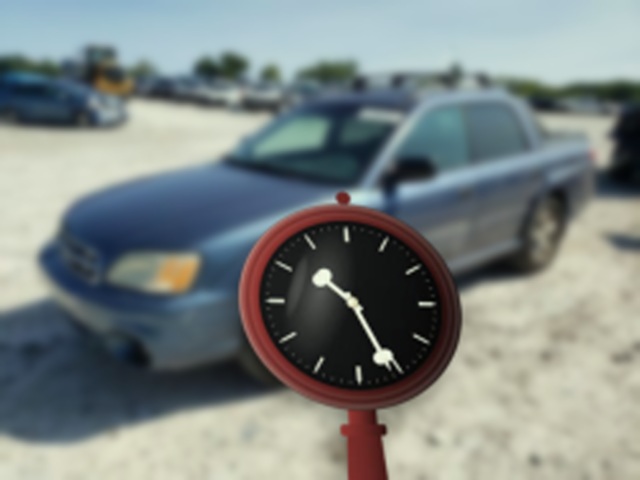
10:26
